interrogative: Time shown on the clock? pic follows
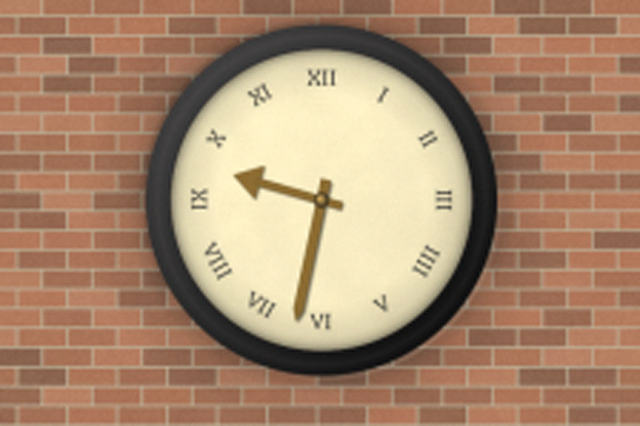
9:32
